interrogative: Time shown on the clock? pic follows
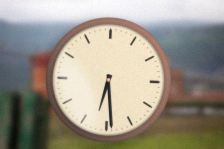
6:29
